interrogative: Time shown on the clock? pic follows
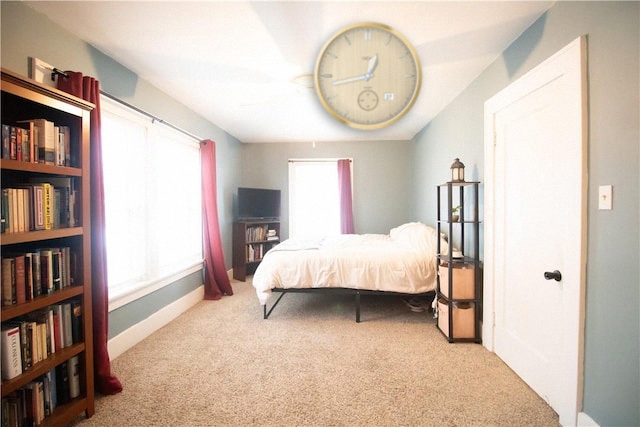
12:43
